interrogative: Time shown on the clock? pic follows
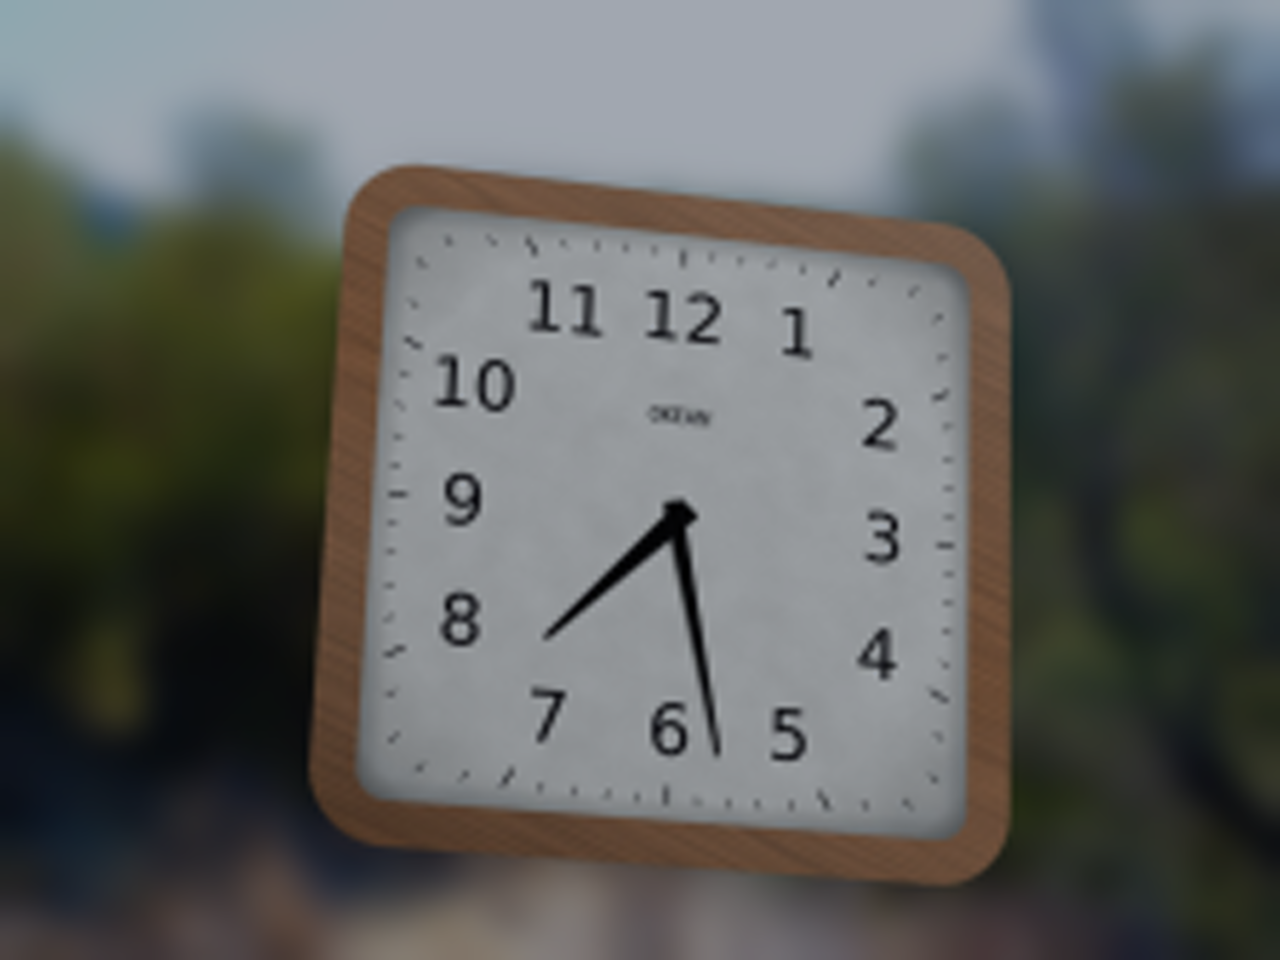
7:28
